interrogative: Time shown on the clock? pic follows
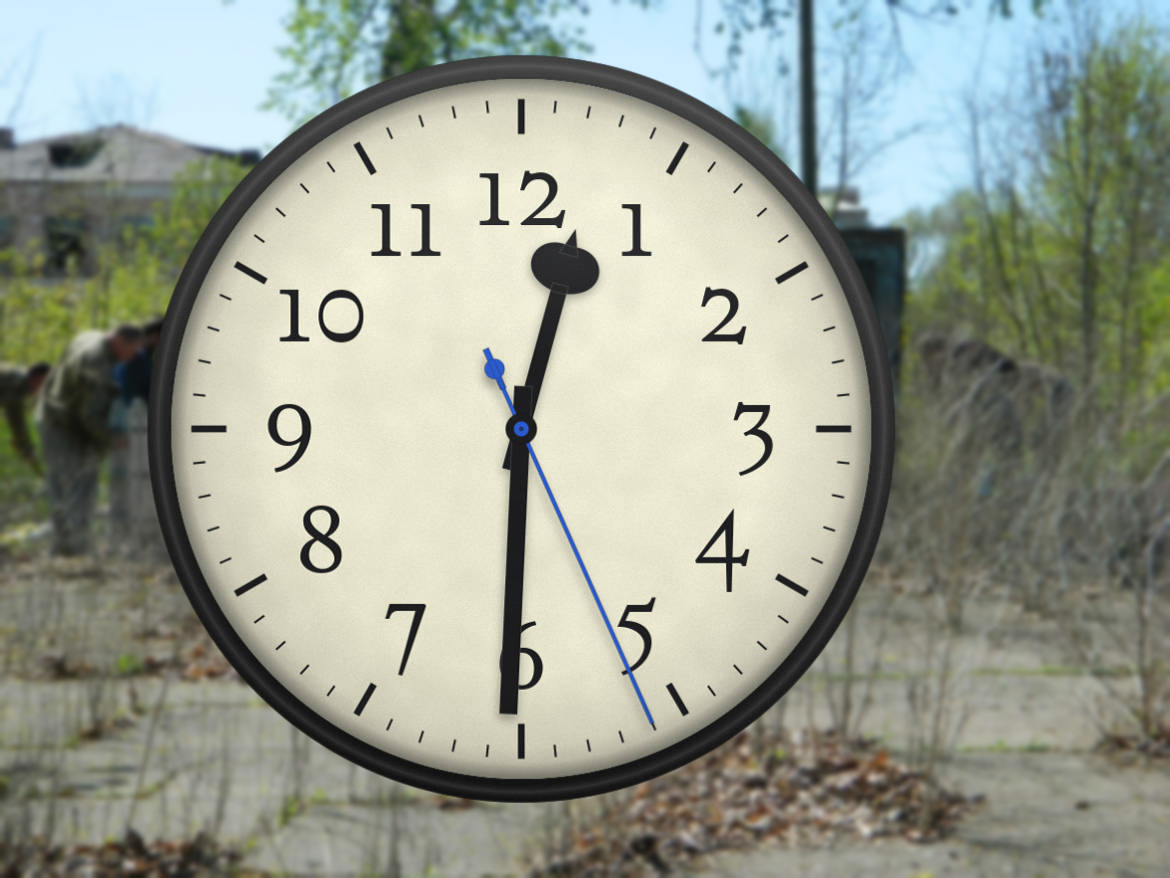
12:30:26
